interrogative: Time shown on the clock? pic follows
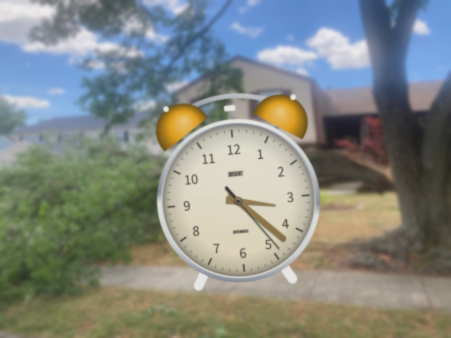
3:22:24
